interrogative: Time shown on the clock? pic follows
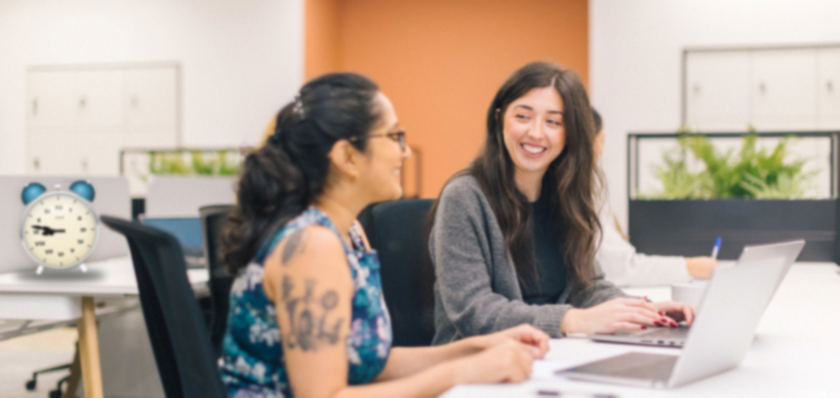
8:47
